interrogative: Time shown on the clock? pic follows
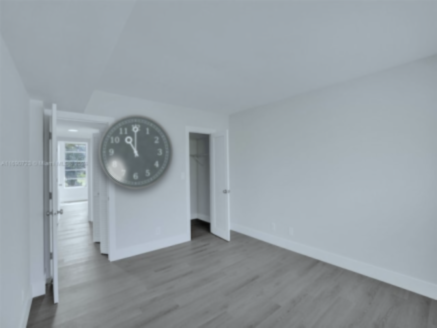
11:00
